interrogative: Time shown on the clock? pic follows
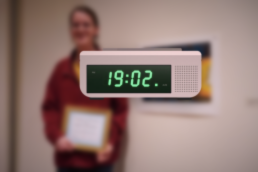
19:02
